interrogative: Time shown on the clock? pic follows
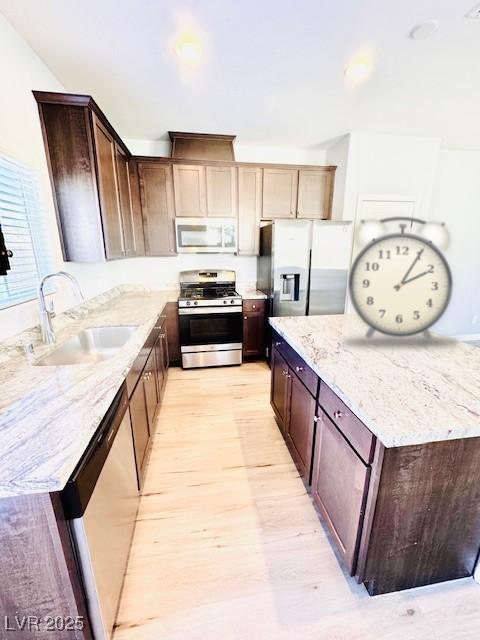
2:05
